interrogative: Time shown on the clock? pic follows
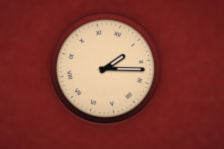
1:12
